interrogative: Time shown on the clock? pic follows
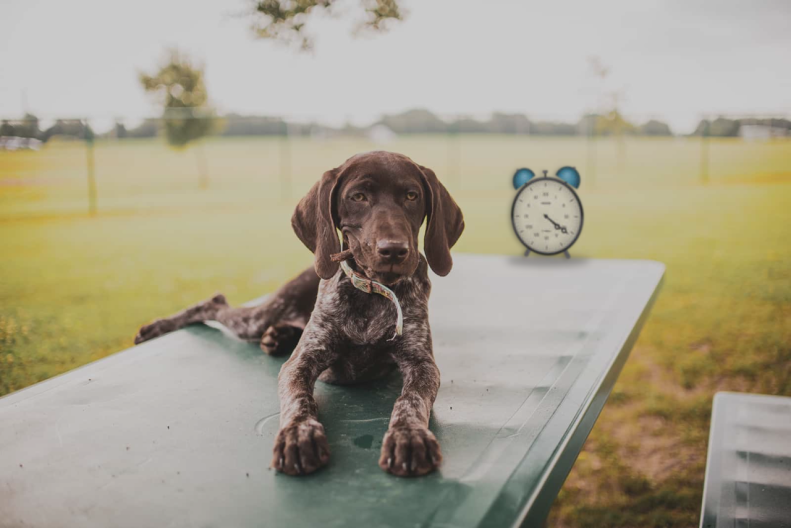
4:21
